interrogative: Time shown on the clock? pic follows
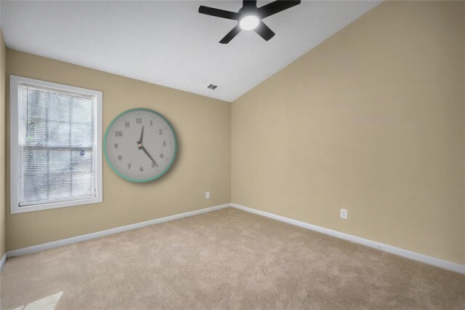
12:24
